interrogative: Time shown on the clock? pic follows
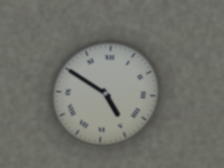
4:50
